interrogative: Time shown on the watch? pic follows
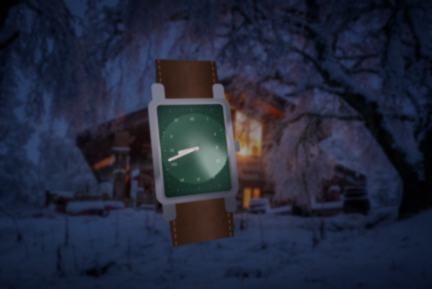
8:42
